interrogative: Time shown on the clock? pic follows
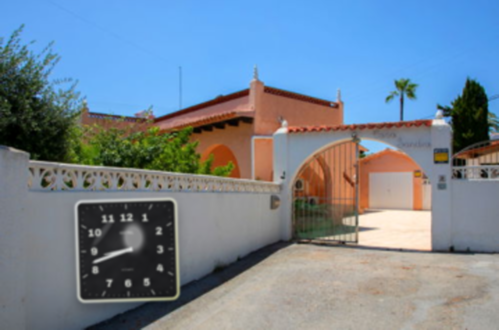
8:42
